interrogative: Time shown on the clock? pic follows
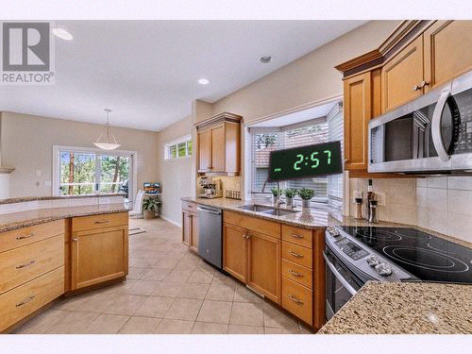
2:57
